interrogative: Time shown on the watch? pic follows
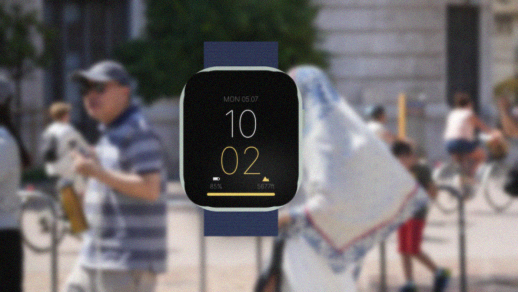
10:02
